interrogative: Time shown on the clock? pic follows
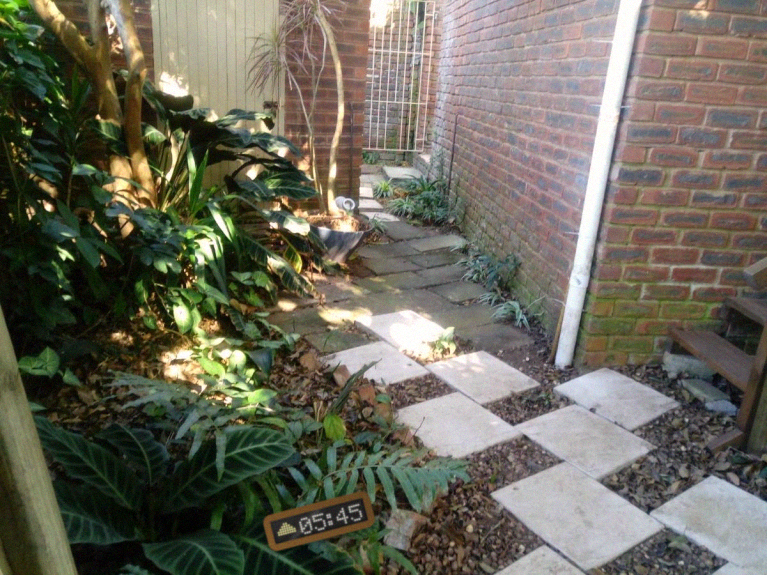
5:45
